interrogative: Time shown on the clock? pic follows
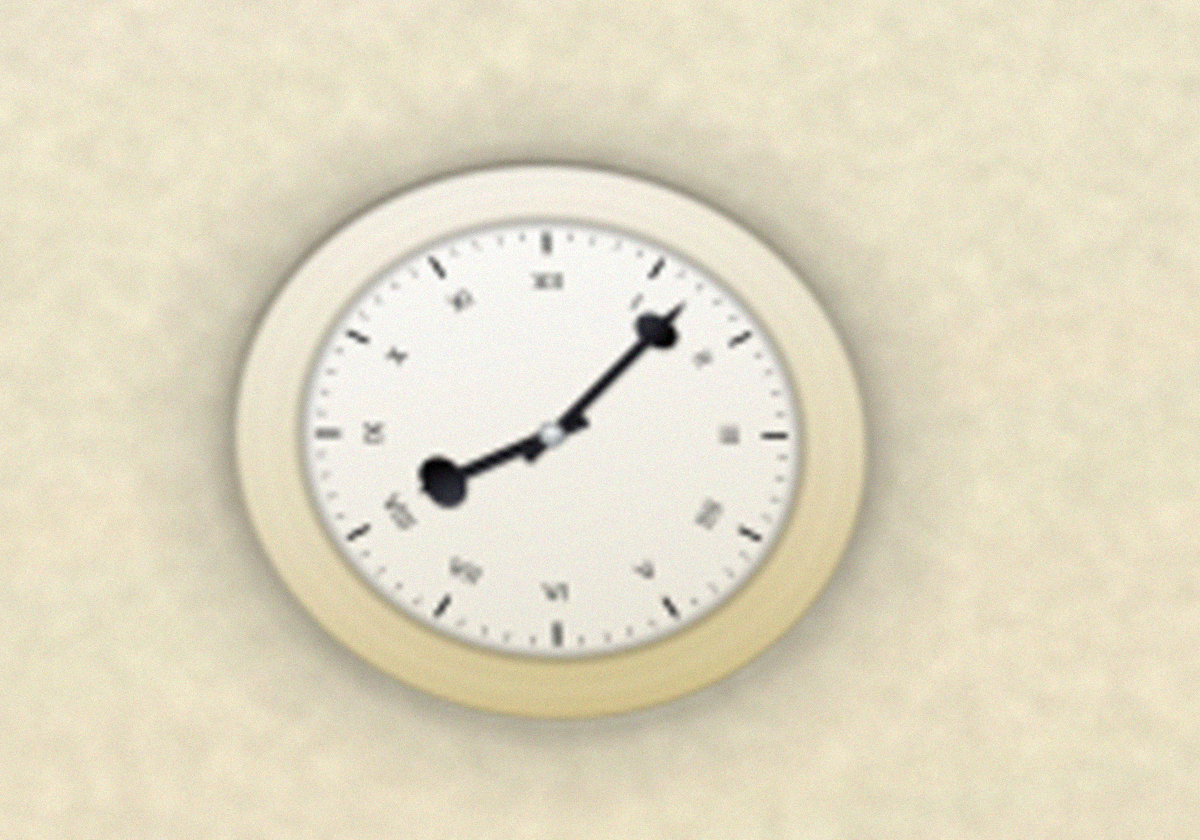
8:07
